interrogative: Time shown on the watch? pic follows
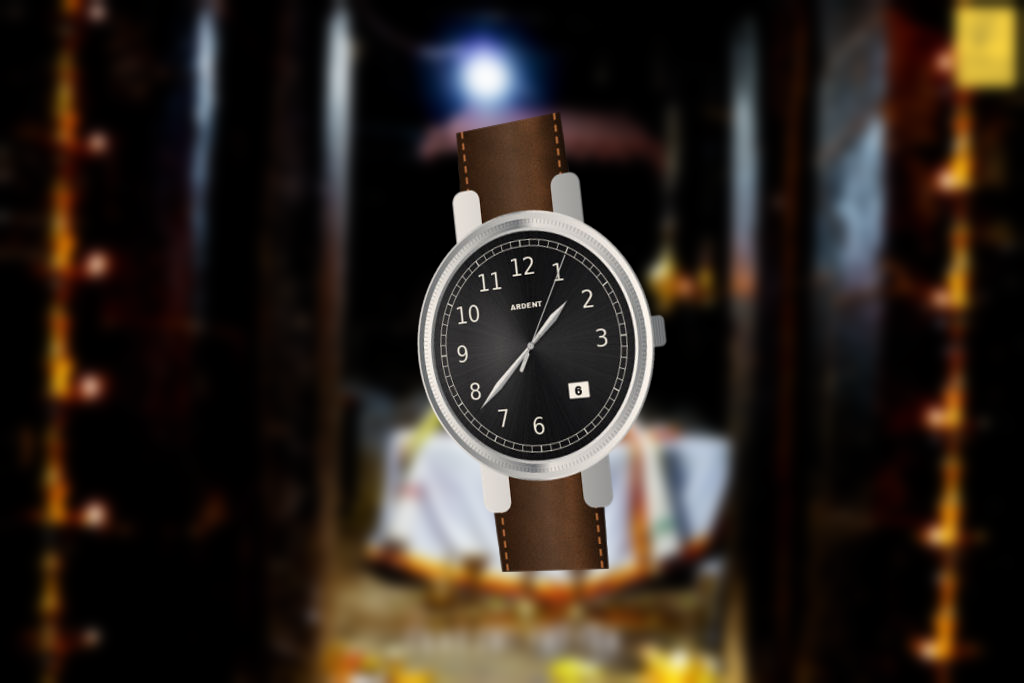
1:38:05
